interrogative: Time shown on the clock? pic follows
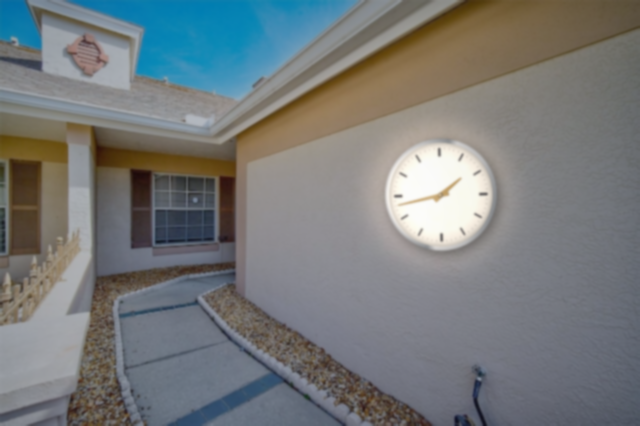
1:43
